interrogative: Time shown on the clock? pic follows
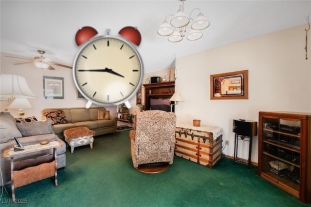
3:45
